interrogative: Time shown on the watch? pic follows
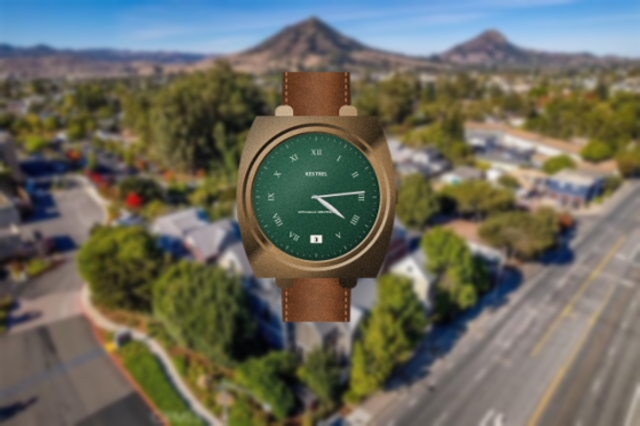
4:14
